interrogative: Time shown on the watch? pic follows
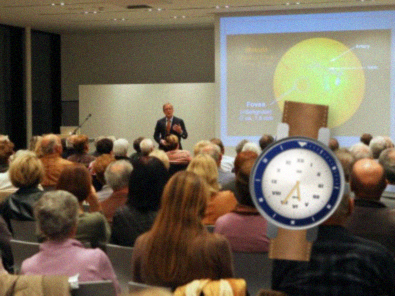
5:35
